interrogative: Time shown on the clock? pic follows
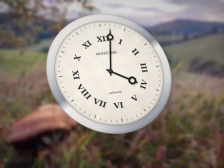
4:02
